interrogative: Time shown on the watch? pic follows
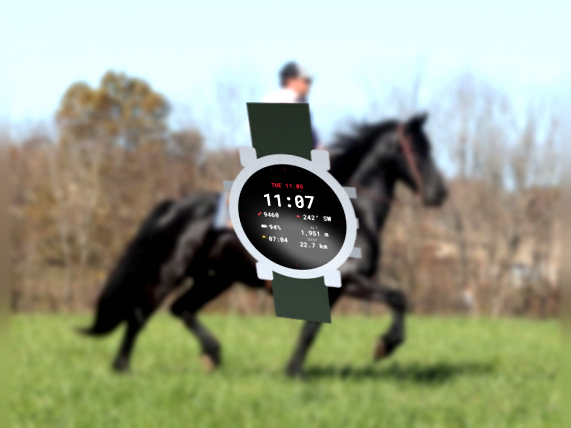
11:07
